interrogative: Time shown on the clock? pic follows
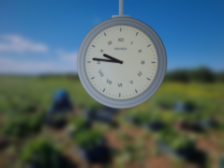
9:46
